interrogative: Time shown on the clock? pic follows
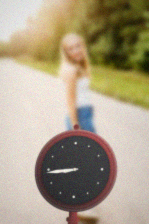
8:44
